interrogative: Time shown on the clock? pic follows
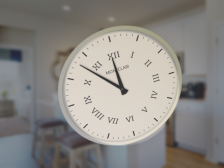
11:53
